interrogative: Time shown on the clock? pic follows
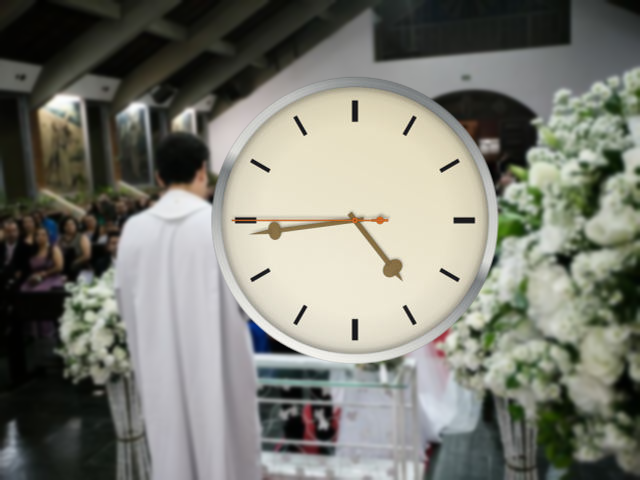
4:43:45
